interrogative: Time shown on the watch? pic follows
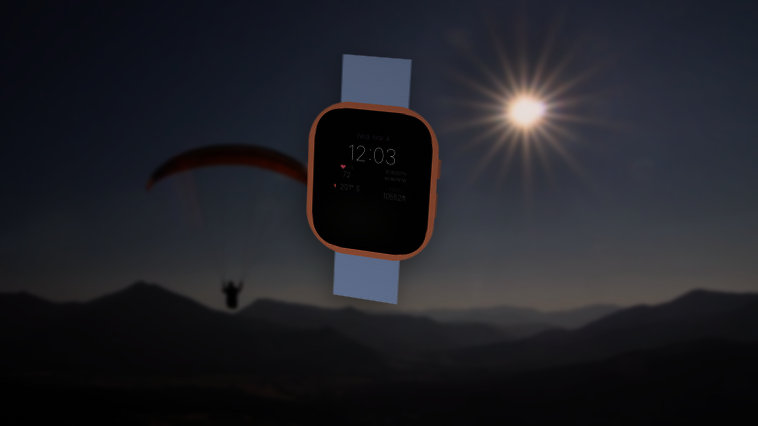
12:03
